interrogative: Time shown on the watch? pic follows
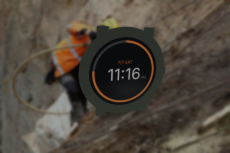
11:16
